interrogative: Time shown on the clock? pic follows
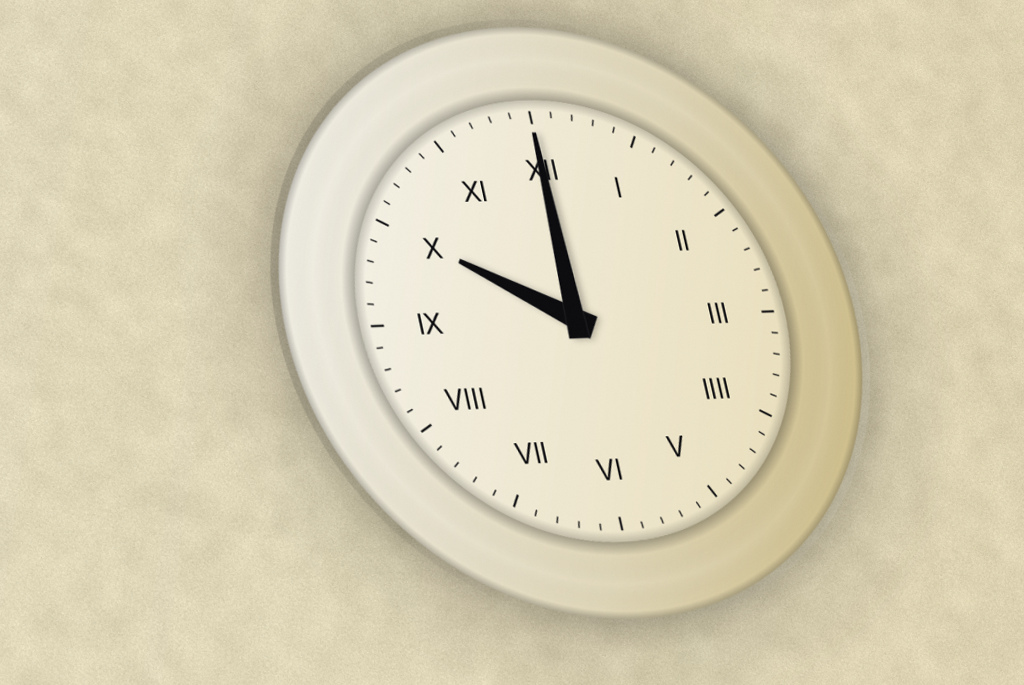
10:00
